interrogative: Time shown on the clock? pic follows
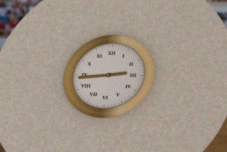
2:44
